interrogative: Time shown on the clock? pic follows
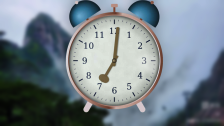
7:01
